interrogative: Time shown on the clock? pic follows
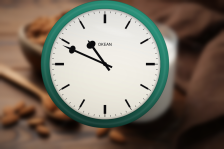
10:49
